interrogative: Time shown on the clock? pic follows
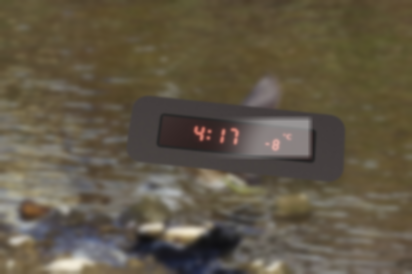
4:17
